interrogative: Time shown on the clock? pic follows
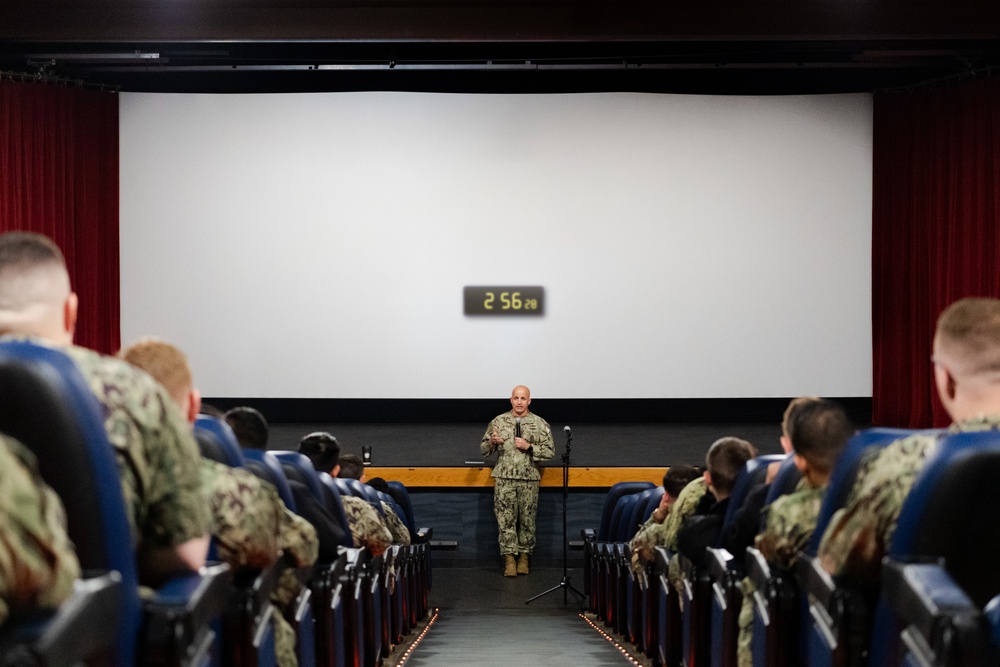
2:56
